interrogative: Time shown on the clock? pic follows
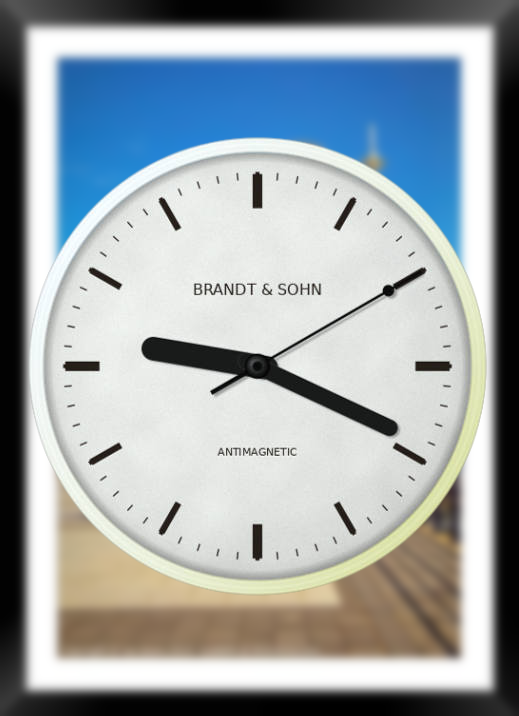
9:19:10
